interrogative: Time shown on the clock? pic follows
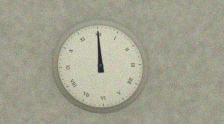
12:00
